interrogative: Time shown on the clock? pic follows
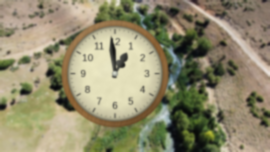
12:59
